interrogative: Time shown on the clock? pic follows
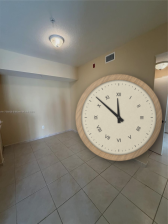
11:52
